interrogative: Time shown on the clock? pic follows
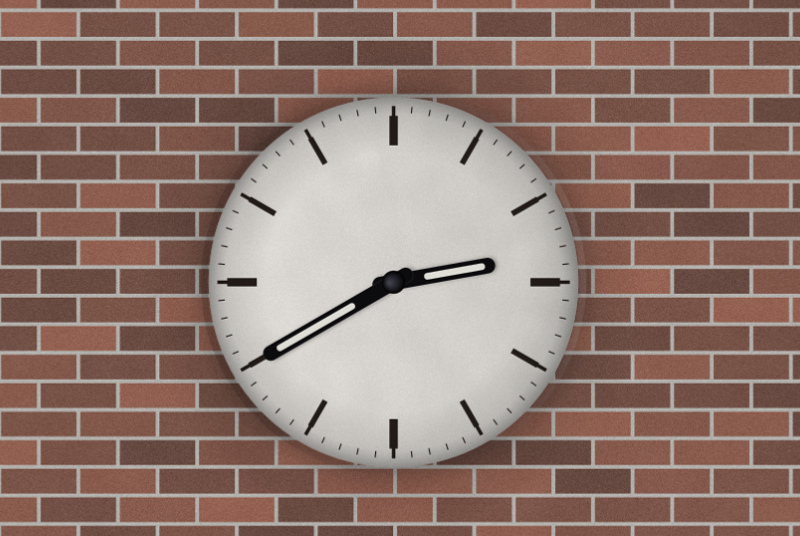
2:40
